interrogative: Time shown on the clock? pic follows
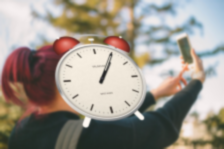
1:05
